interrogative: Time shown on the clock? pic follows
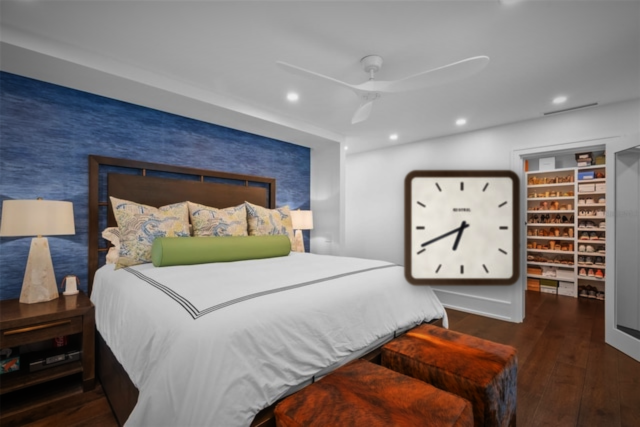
6:41
